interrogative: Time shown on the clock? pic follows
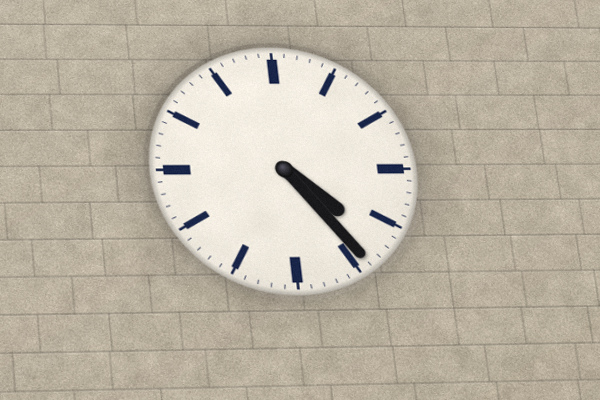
4:24
